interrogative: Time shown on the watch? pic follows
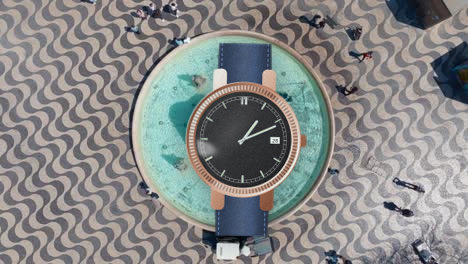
1:11
